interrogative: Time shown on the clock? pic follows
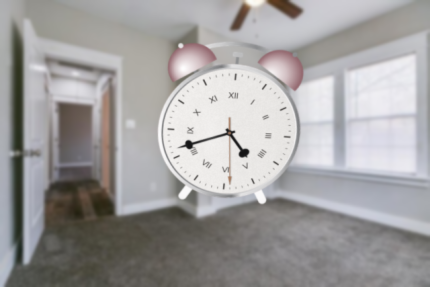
4:41:29
